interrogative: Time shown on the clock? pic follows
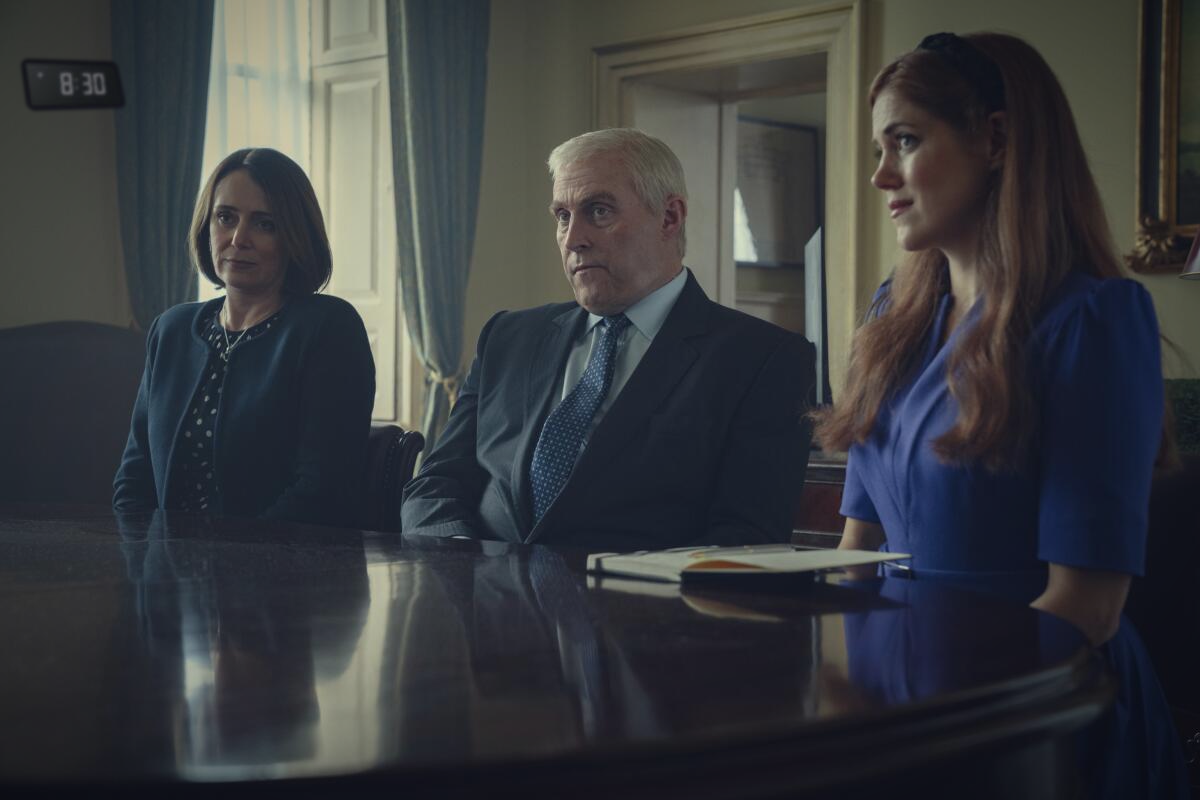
8:30
